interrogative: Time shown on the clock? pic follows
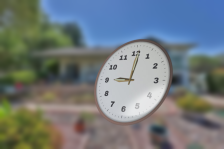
9:01
